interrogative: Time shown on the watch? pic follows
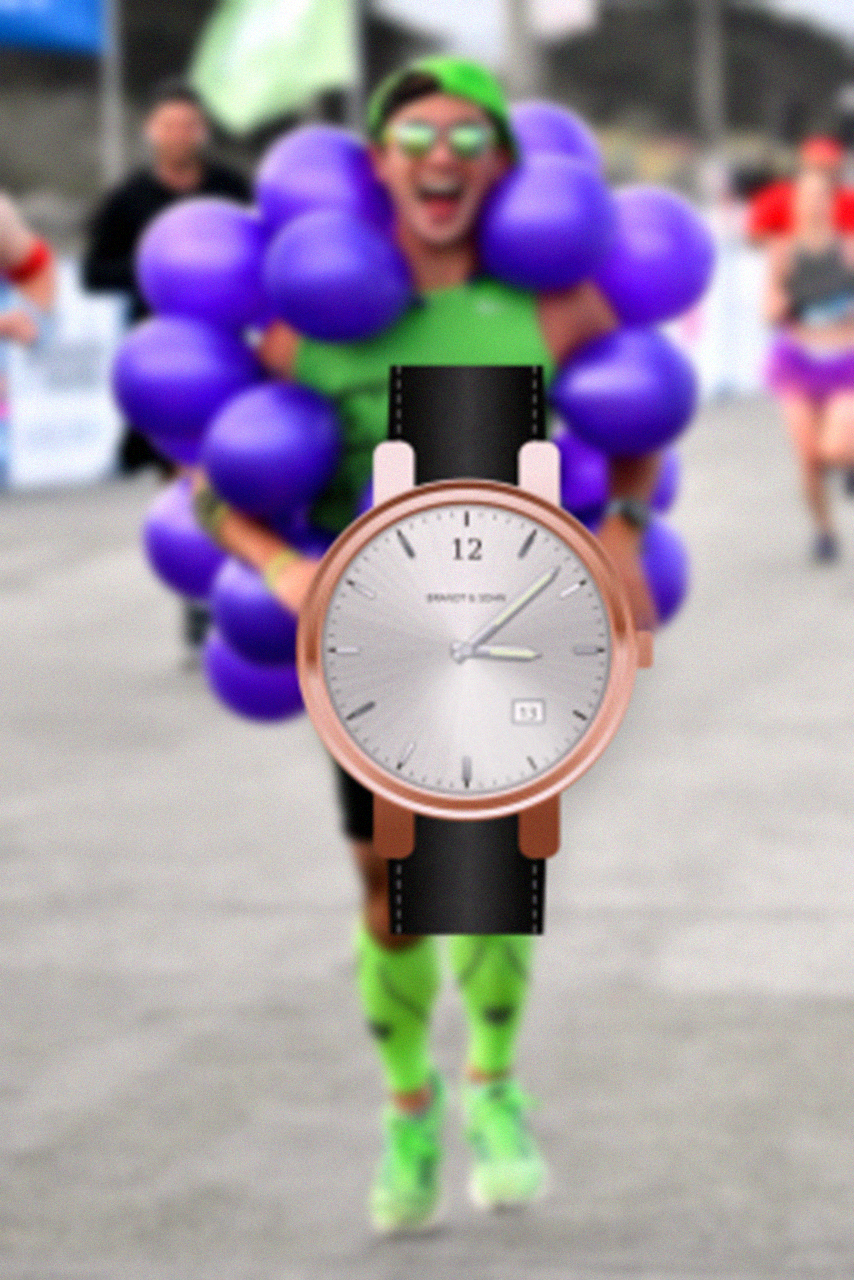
3:08
